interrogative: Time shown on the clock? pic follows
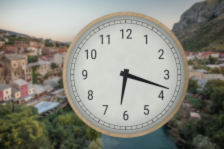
6:18
